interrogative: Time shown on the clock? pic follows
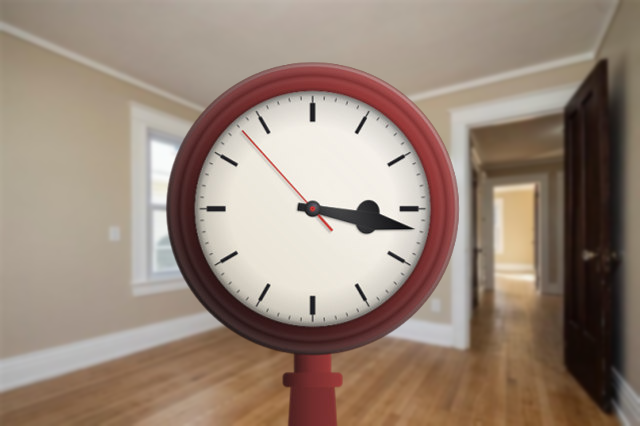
3:16:53
